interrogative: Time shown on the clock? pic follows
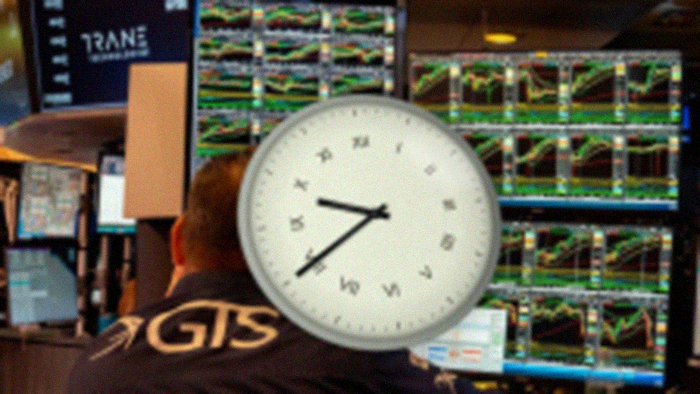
9:40
